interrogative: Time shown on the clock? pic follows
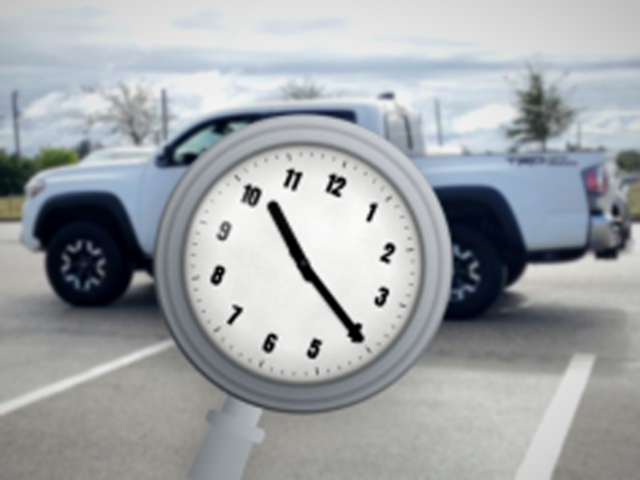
10:20
